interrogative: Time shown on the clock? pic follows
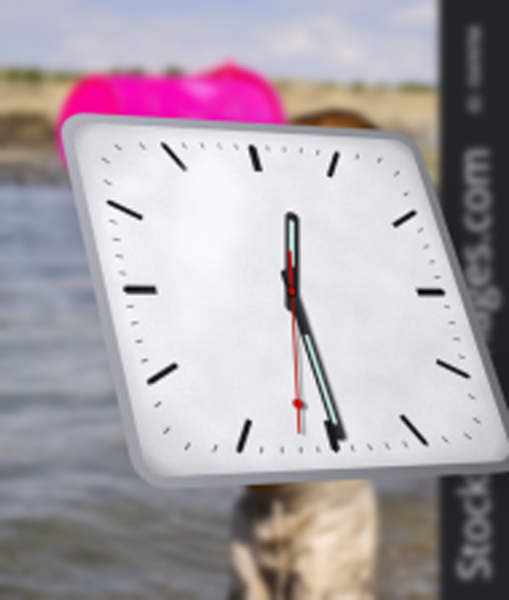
12:29:32
